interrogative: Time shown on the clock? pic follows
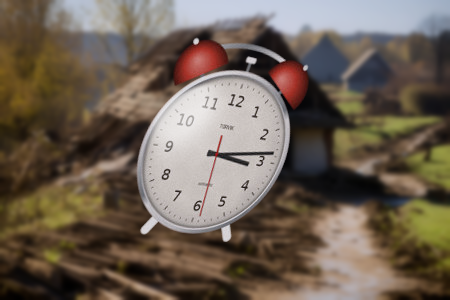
3:13:29
